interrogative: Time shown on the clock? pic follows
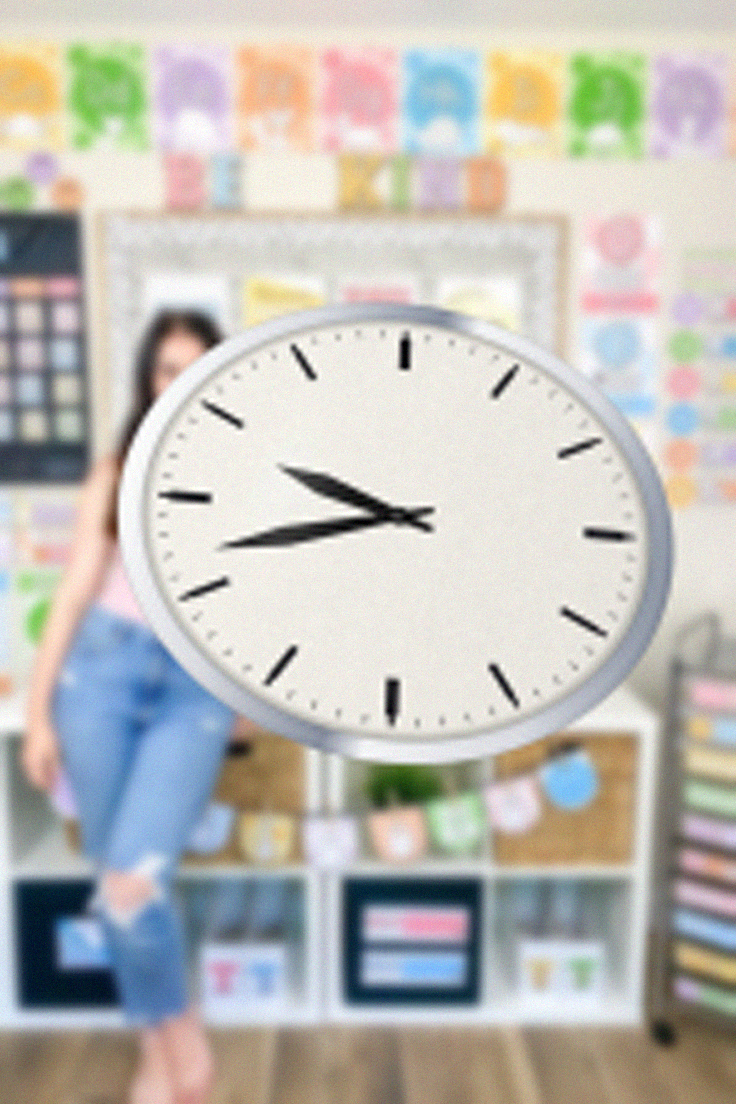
9:42
